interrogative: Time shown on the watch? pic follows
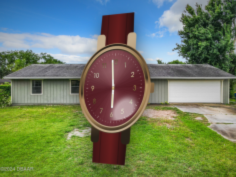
5:59
